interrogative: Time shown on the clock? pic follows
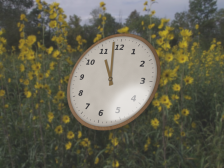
10:58
